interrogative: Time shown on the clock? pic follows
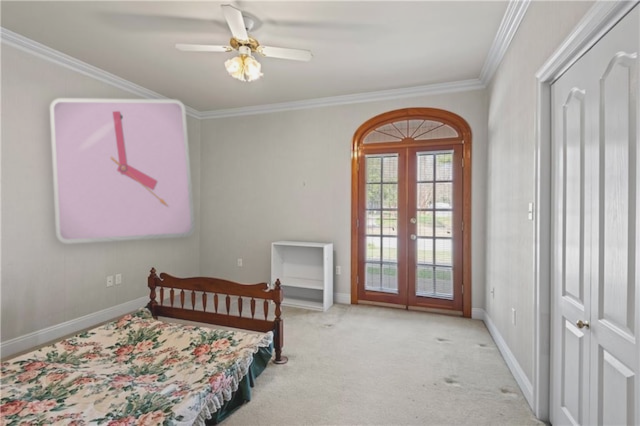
3:59:22
